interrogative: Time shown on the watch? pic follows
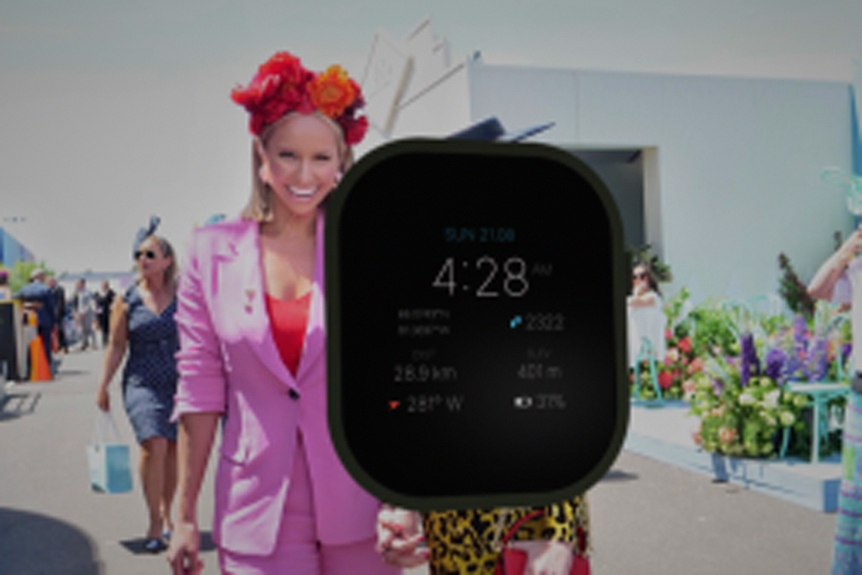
4:28
